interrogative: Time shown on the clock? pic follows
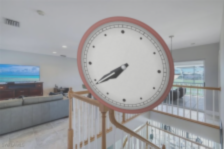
7:39
